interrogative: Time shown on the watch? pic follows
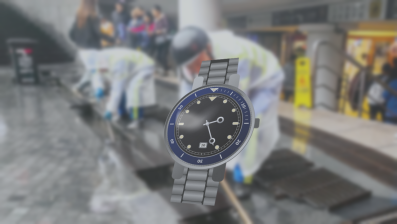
2:26
